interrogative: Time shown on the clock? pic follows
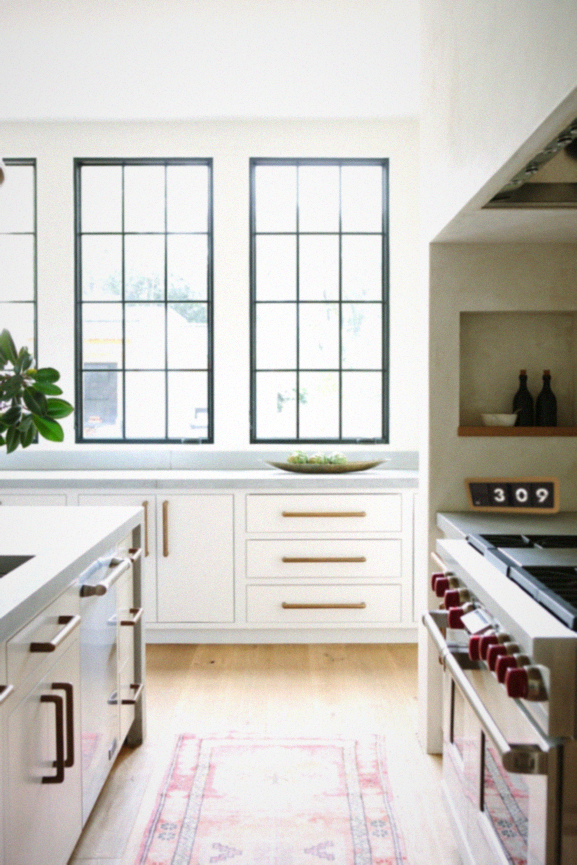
3:09
